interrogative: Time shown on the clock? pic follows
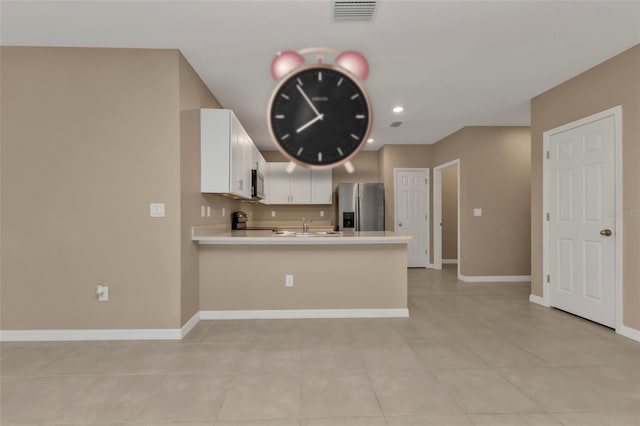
7:54
